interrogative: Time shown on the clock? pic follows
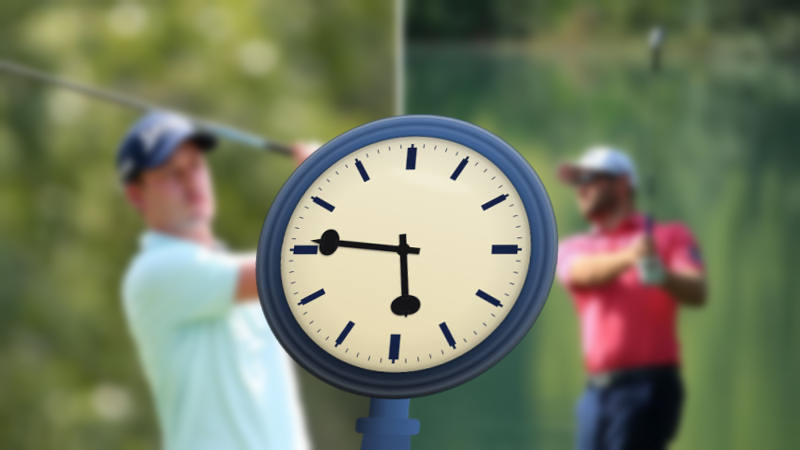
5:46
